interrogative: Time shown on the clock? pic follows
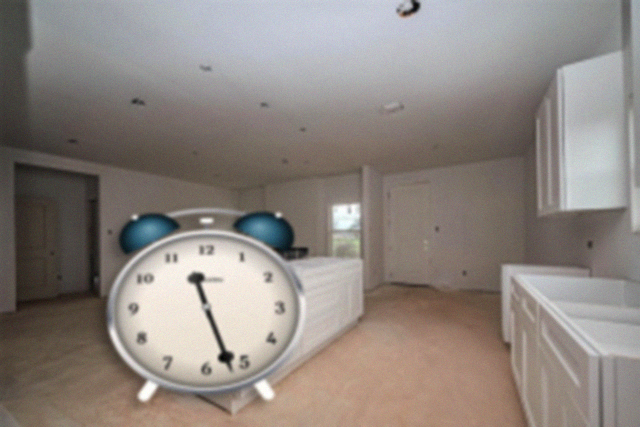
11:27
